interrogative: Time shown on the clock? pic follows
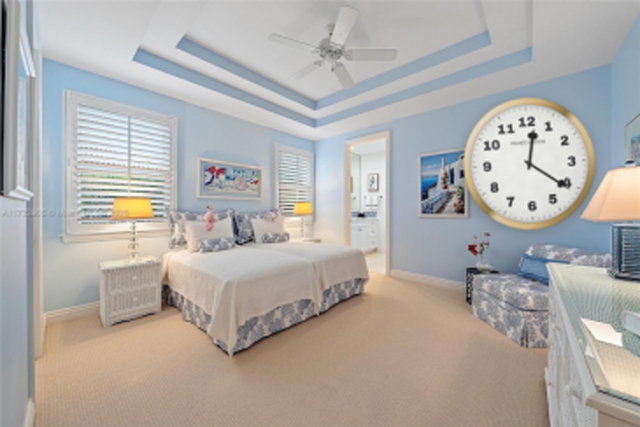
12:21
